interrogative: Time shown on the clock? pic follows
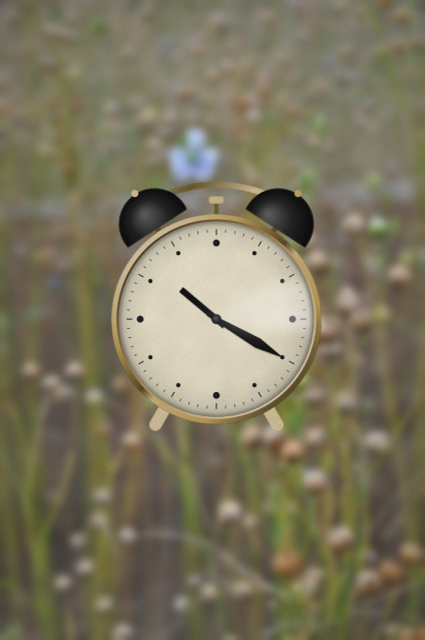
10:20
